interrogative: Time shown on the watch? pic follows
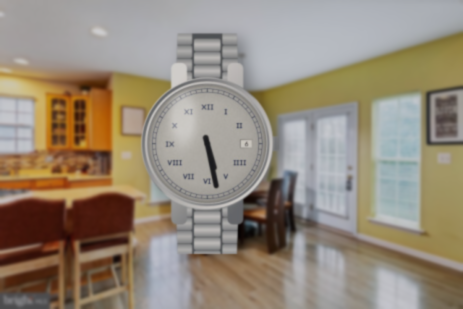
5:28
